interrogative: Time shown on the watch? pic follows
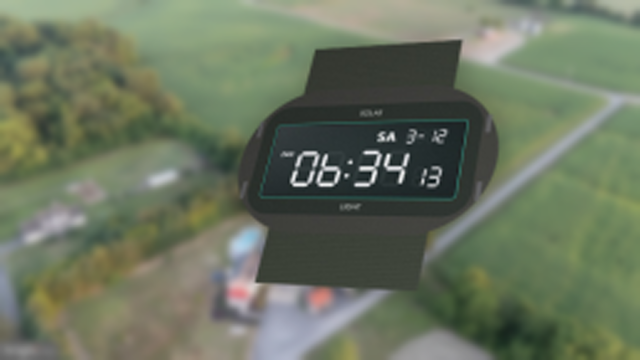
6:34:13
